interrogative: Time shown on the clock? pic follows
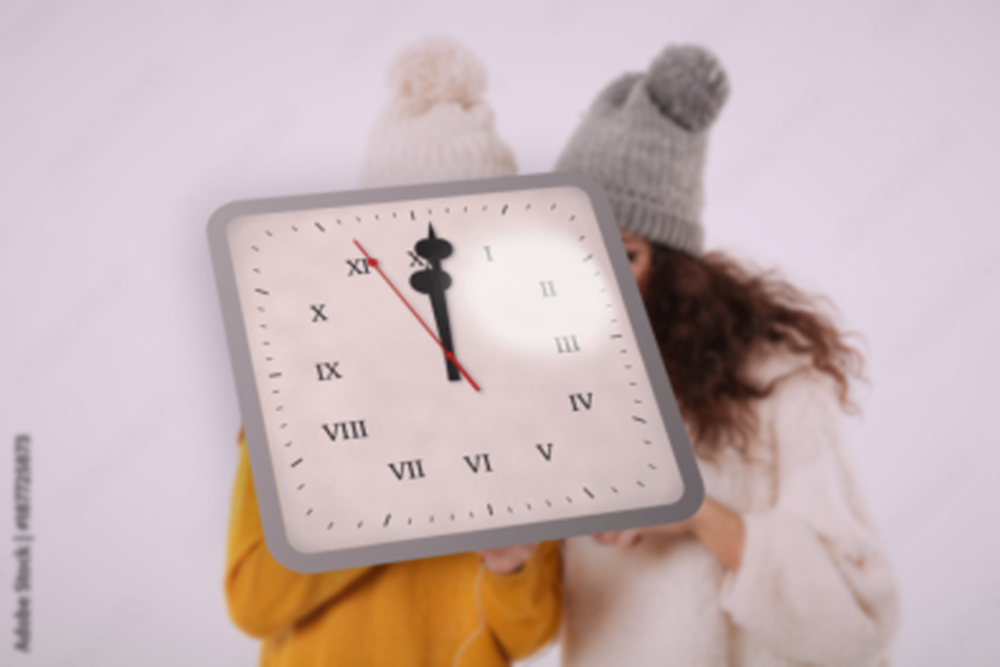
12:00:56
